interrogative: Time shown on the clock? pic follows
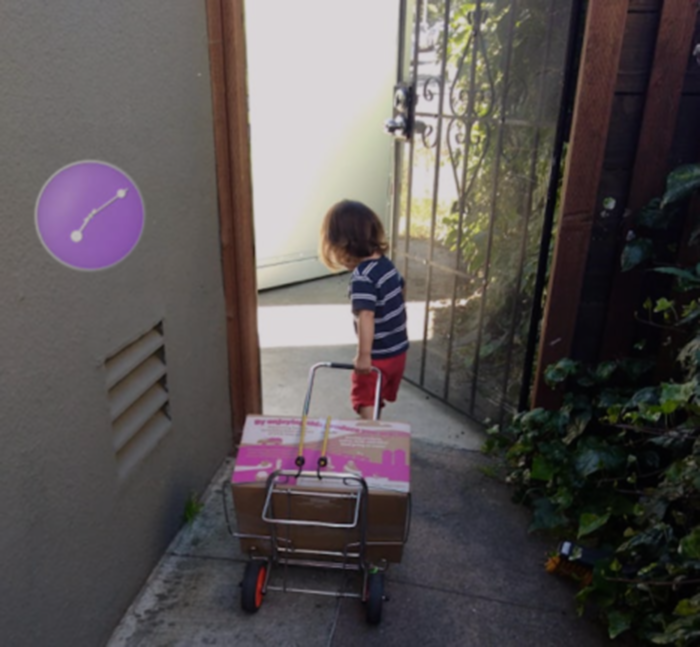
7:09
